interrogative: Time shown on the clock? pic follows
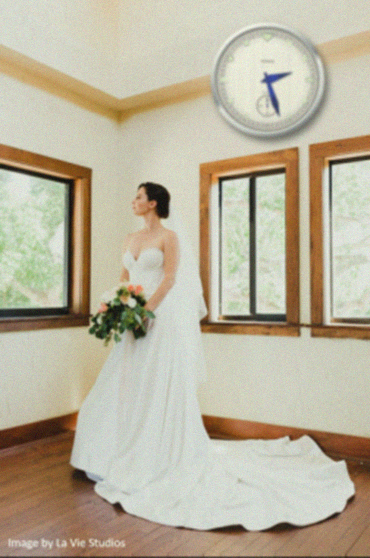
2:27
